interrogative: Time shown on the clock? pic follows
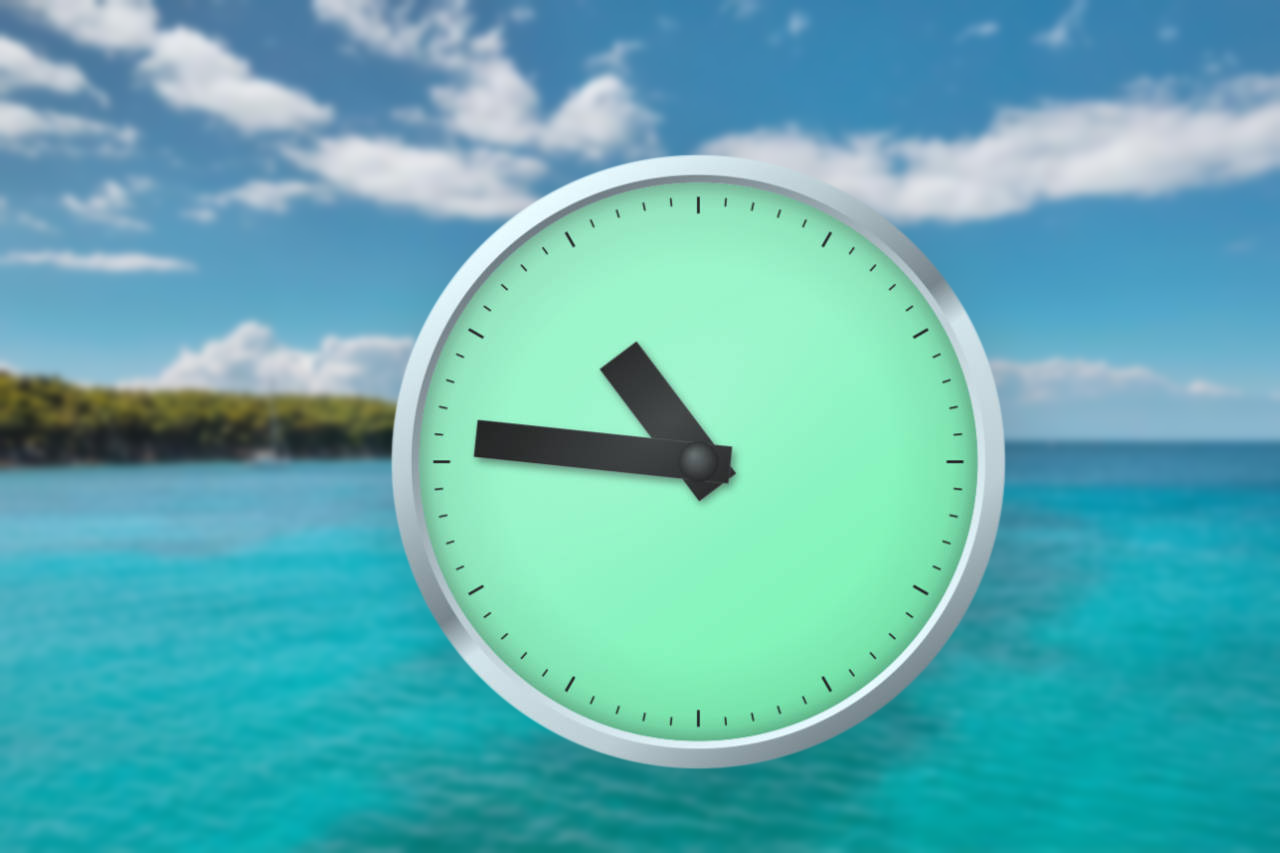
10:46
